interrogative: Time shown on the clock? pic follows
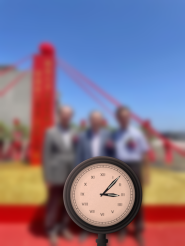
3:07
